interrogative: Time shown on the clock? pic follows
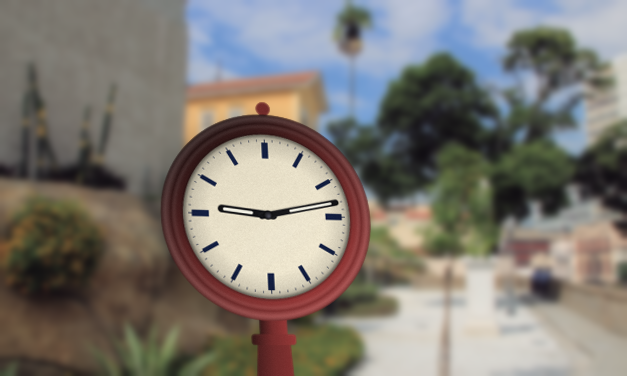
9:13
